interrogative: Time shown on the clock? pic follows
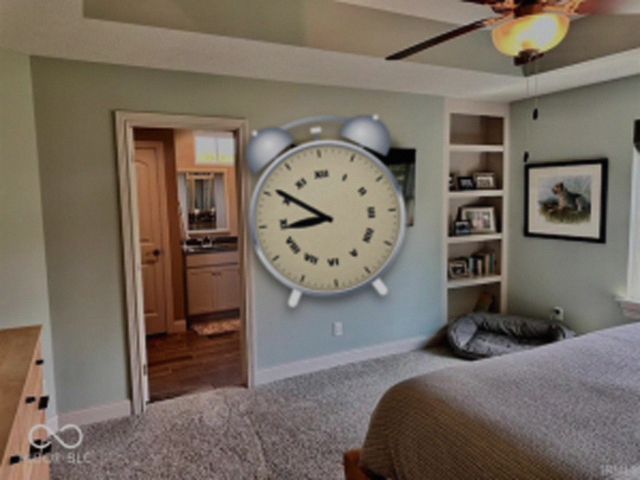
8:51
